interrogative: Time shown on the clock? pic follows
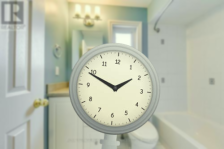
1:49
